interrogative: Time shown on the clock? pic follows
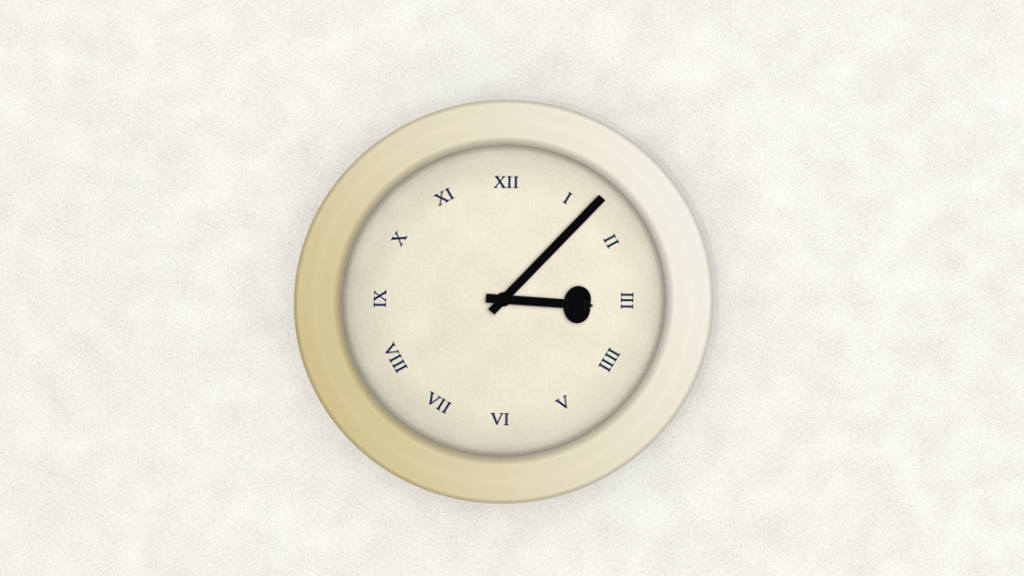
3:07
